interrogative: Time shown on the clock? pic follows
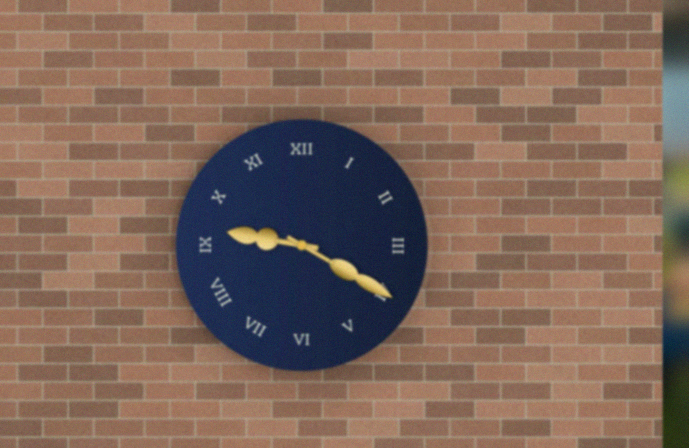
9:20
